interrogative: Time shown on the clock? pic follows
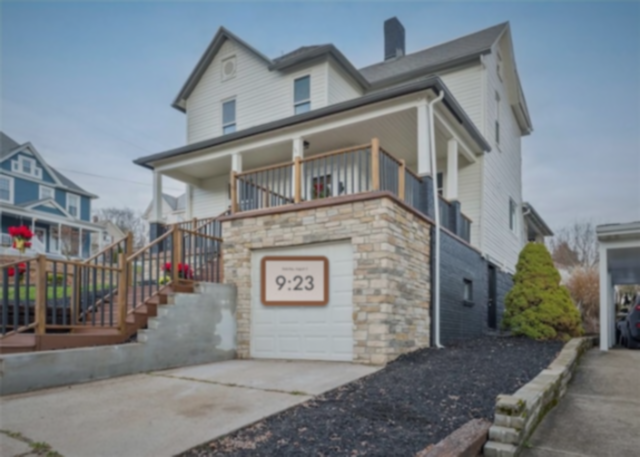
9:23
